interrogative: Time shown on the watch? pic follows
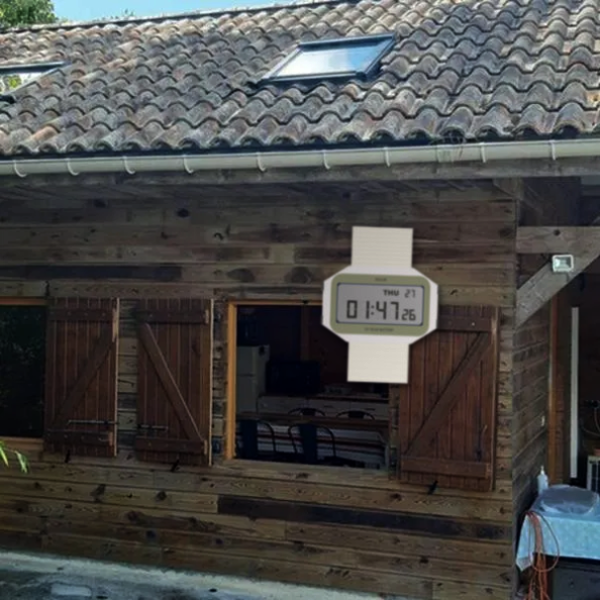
1:47:26
